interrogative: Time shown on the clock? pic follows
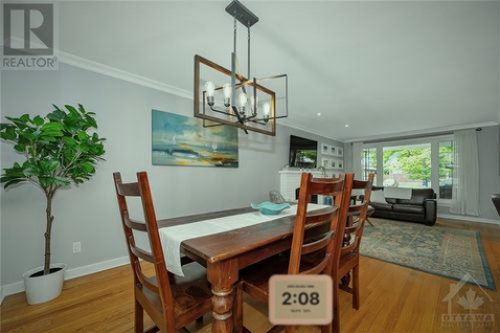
2:08
